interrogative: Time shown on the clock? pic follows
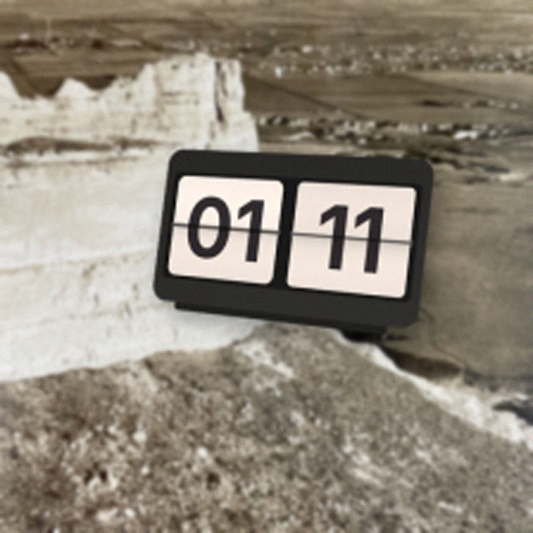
1:11
